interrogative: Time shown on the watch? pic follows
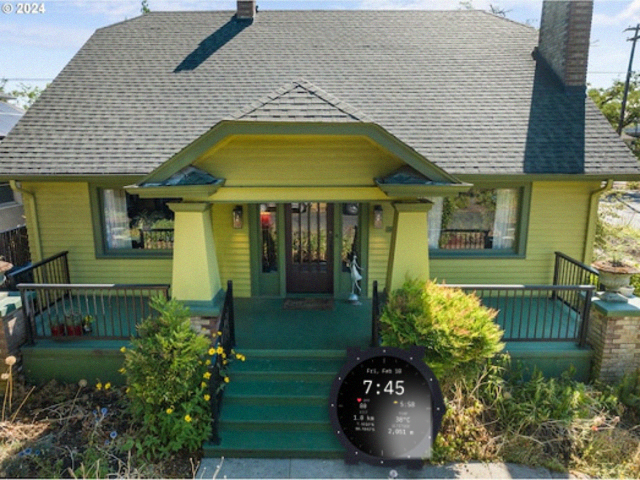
7:45
